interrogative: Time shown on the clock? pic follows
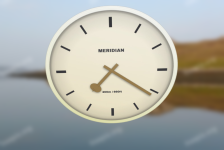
7:21
